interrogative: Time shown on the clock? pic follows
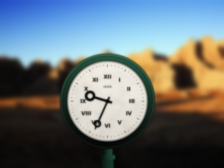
9:34
